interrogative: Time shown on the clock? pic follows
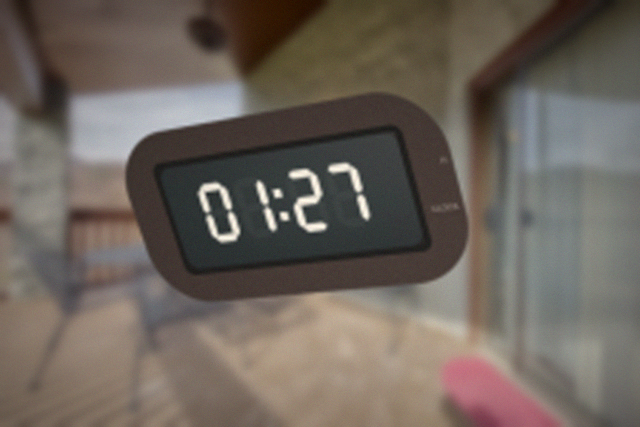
1:27
